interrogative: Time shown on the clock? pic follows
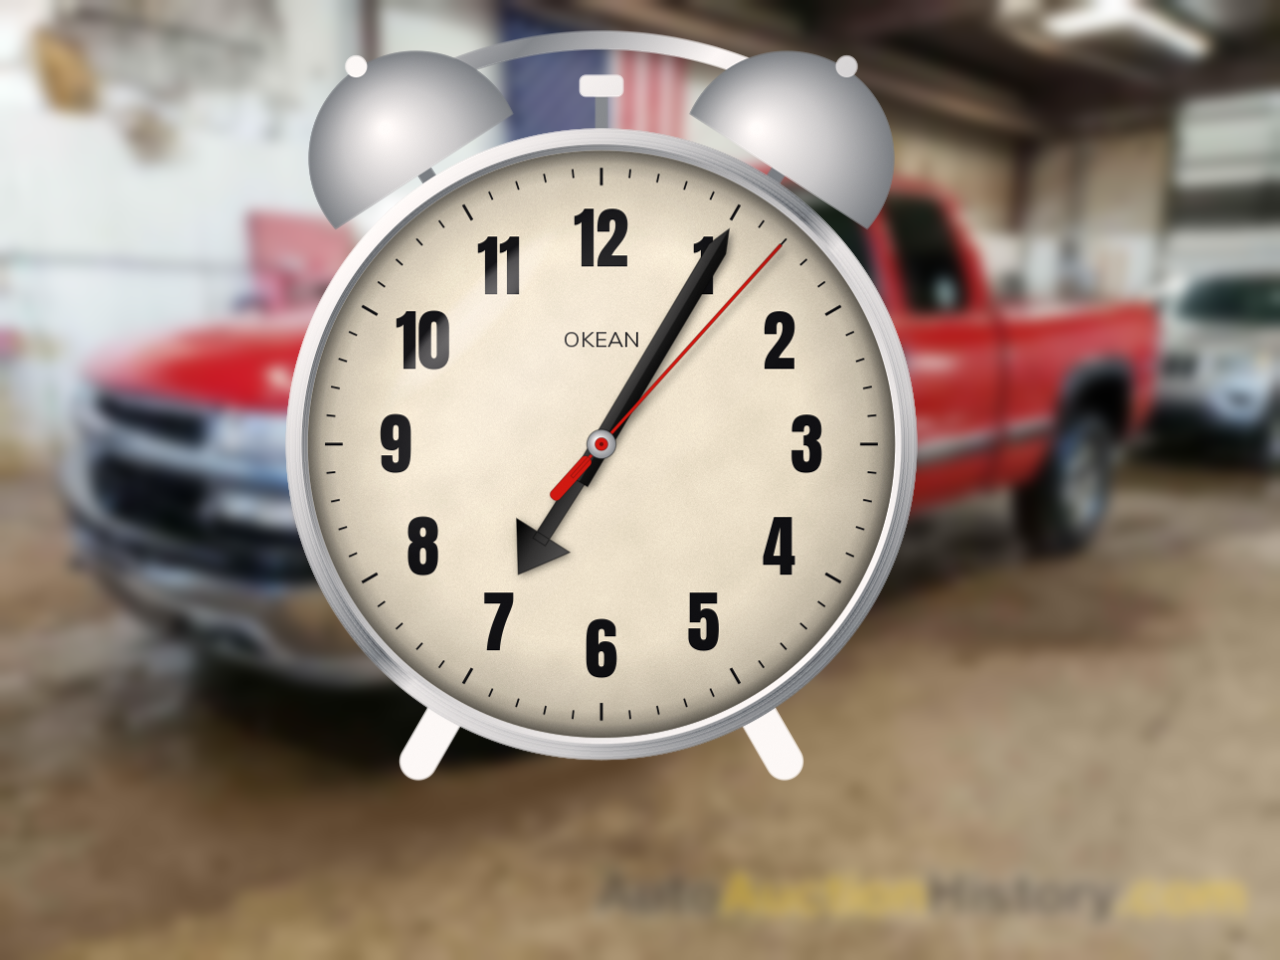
7:05:07
